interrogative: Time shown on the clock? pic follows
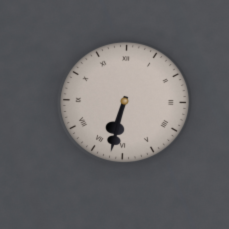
6:32
